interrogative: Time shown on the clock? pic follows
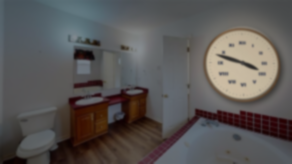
3:48
